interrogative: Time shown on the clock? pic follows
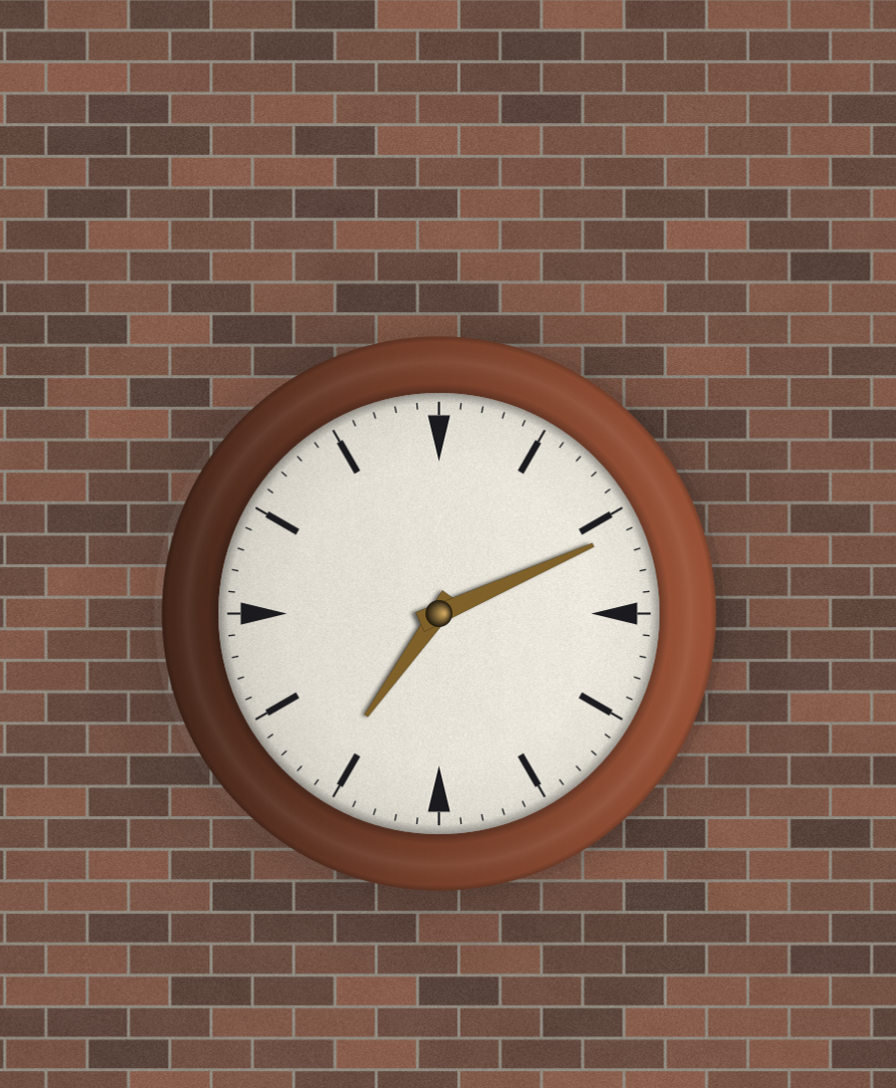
7:11
